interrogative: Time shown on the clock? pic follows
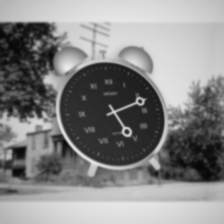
5:12
